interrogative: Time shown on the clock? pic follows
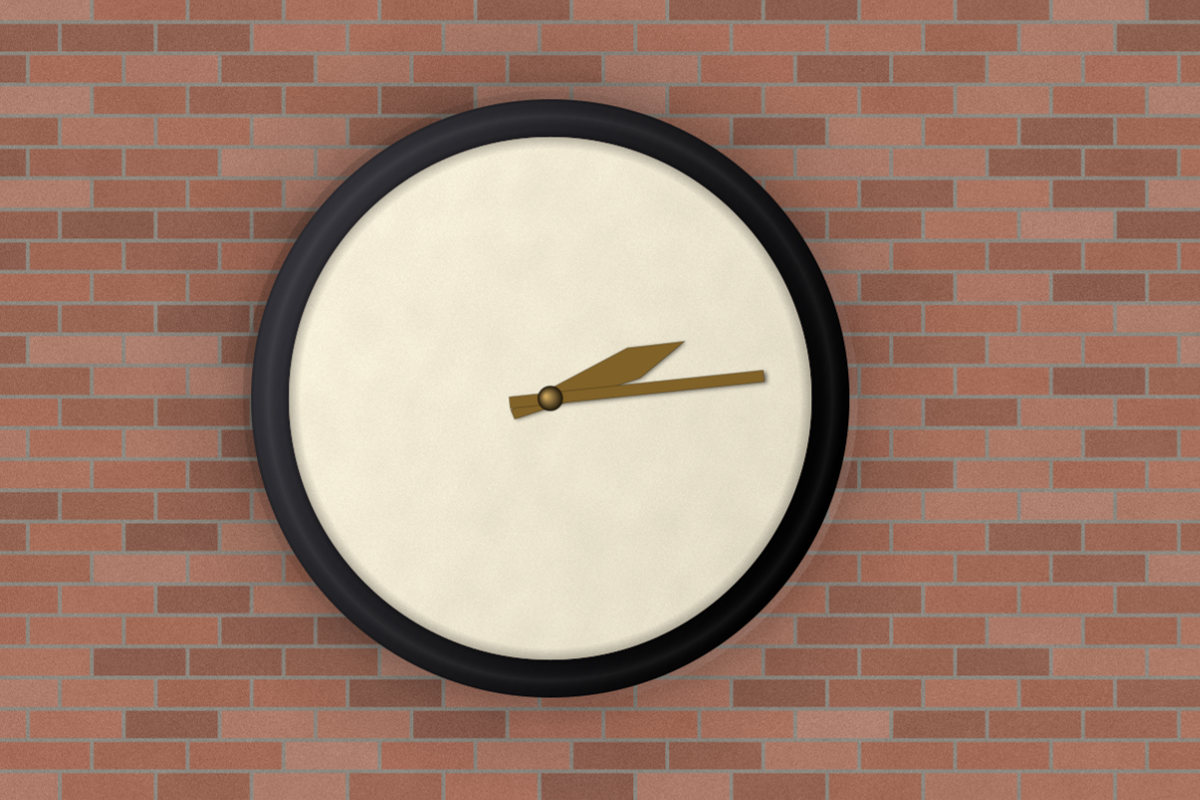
2:14
